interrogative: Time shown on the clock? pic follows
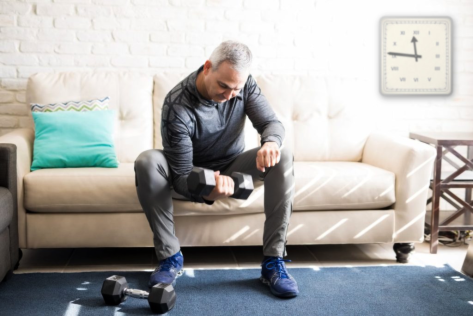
11:46
